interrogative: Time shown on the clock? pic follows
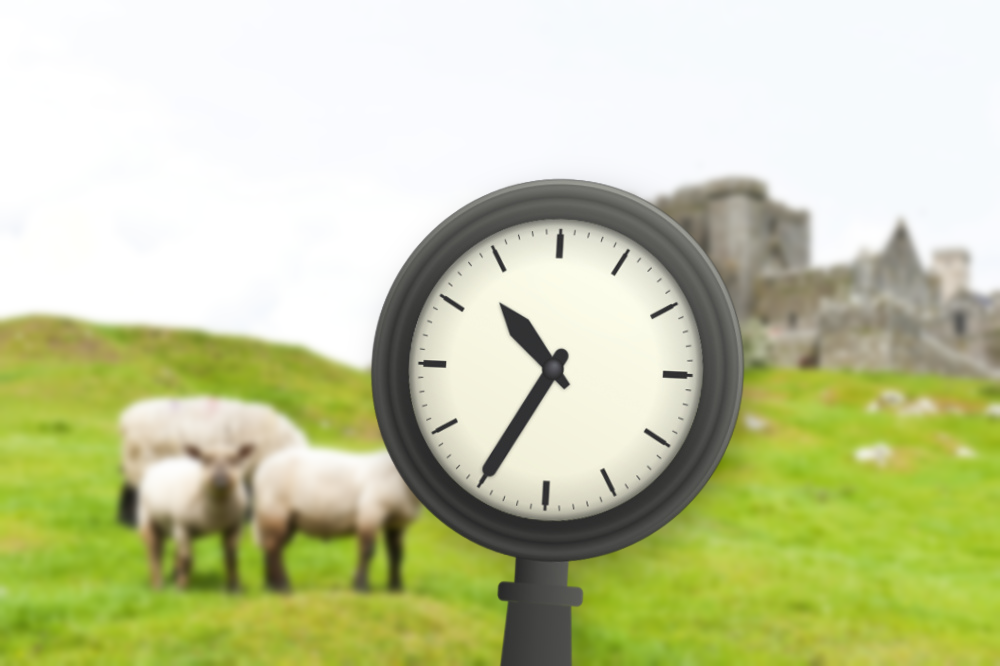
10:35
